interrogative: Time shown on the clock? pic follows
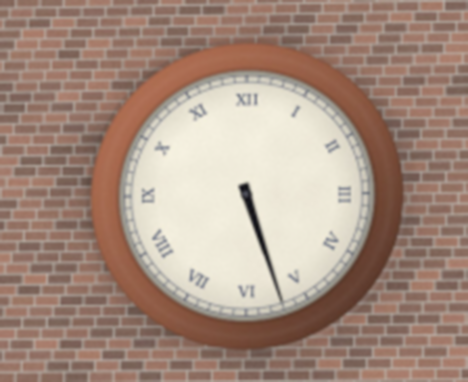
5:27
